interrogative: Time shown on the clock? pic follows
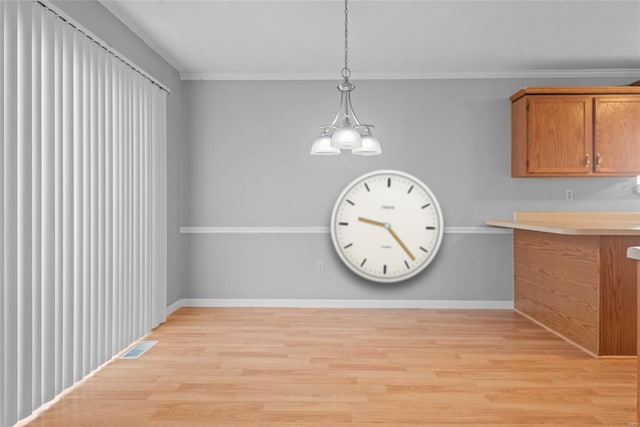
9:23
